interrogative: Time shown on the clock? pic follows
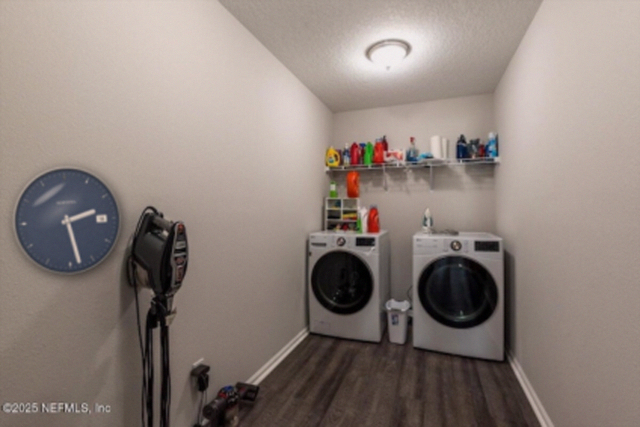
2:28
